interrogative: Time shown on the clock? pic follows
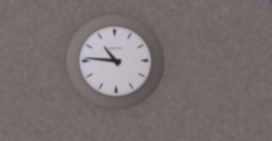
10:46
